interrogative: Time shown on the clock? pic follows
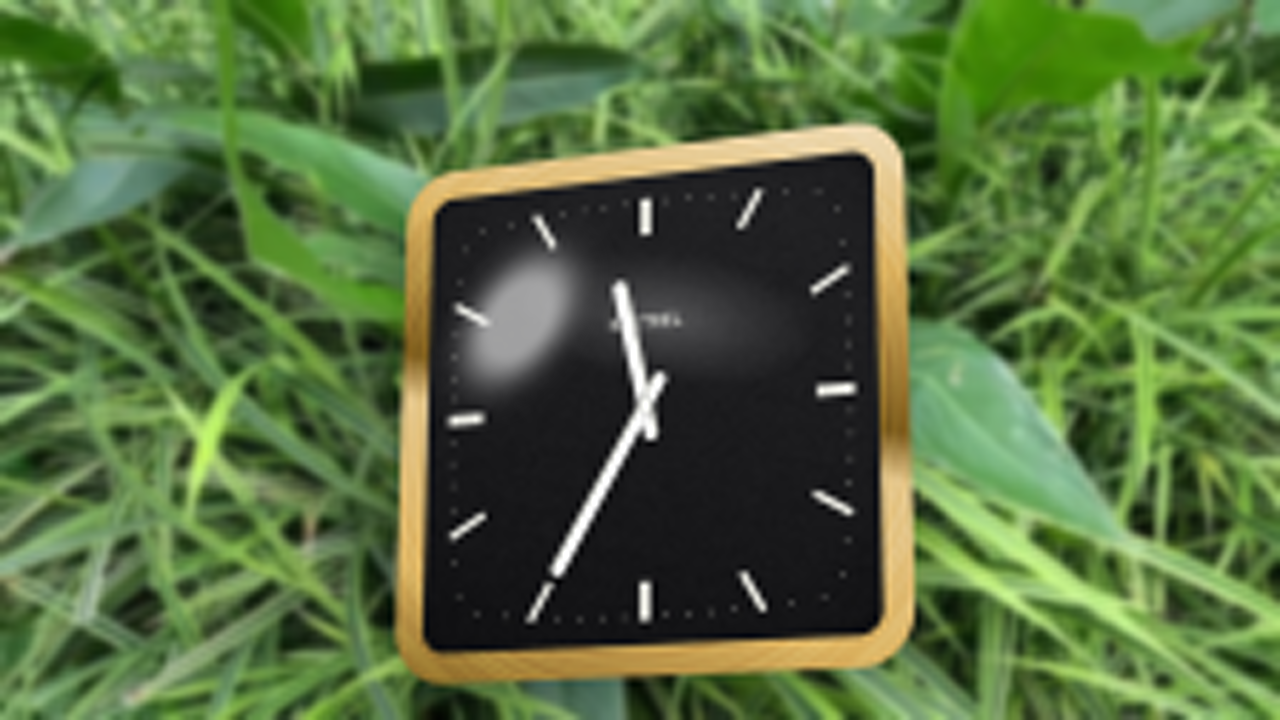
11:35
